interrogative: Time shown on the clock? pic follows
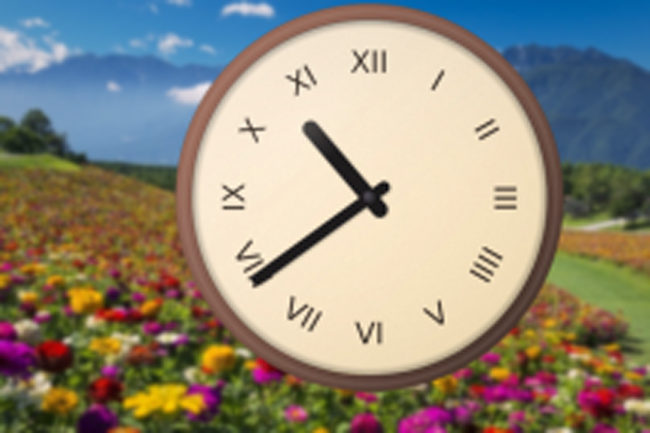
10:39
